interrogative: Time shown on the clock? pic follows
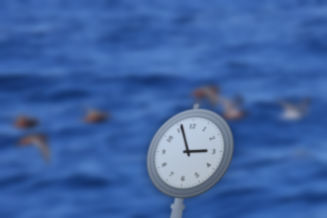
2:56
